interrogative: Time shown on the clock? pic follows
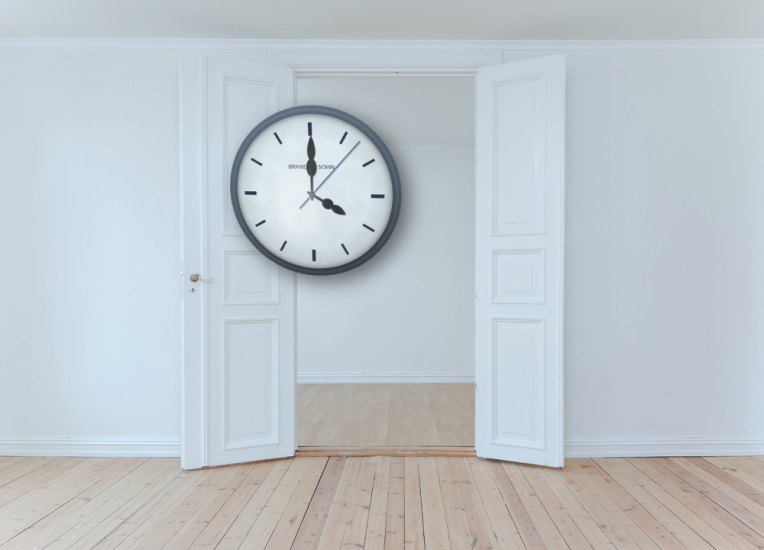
4:00:07
